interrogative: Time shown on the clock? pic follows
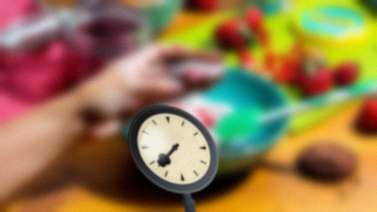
7:38
